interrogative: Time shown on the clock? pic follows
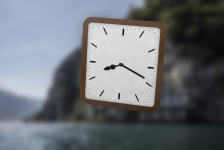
8:19
